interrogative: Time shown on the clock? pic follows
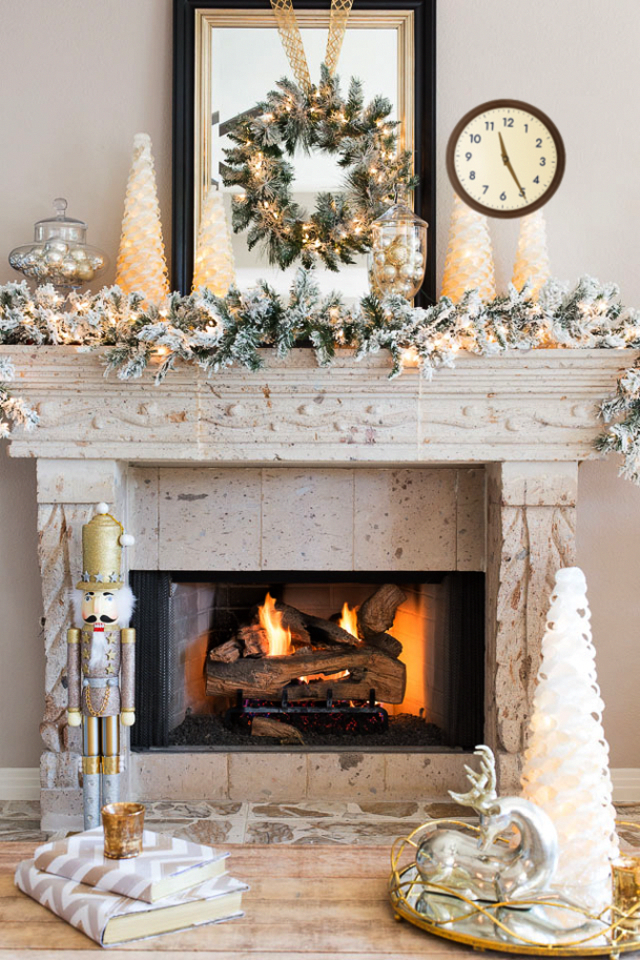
11:25
